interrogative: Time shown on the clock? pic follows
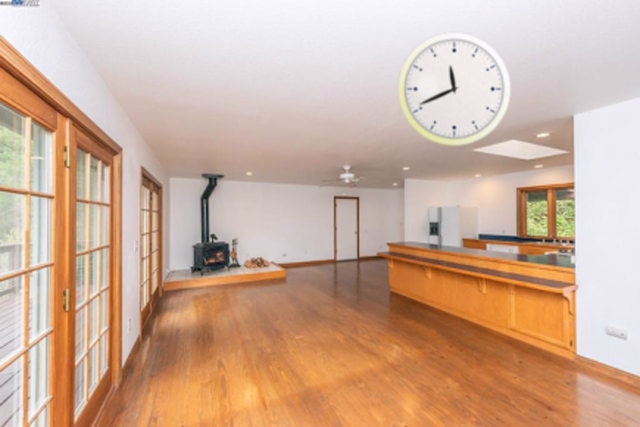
11:41
